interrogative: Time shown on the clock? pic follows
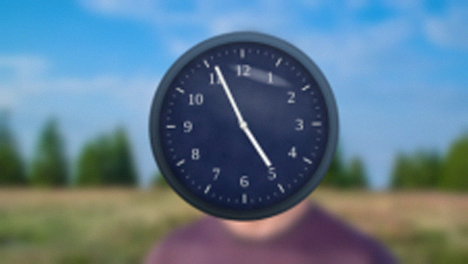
4:56
